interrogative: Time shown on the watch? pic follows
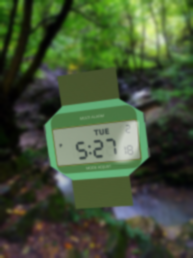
5:27
